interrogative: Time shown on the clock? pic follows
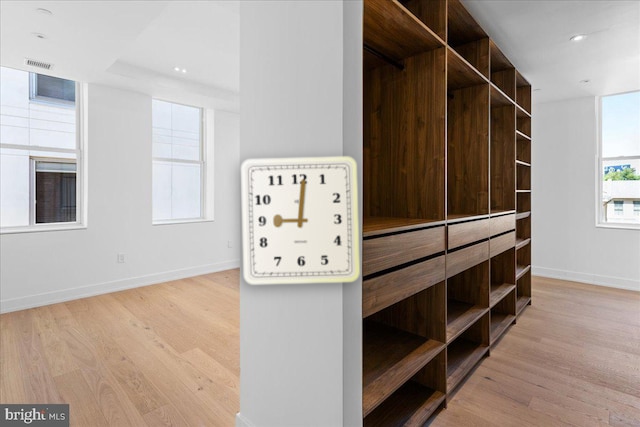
9:01
